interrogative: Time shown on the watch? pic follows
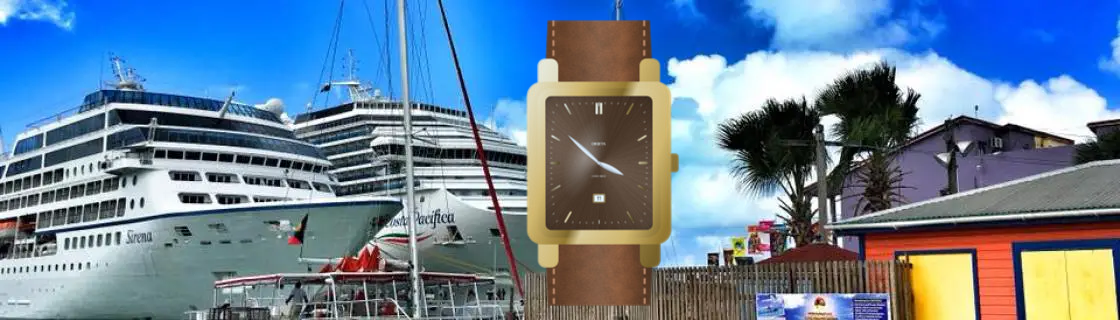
3:52
